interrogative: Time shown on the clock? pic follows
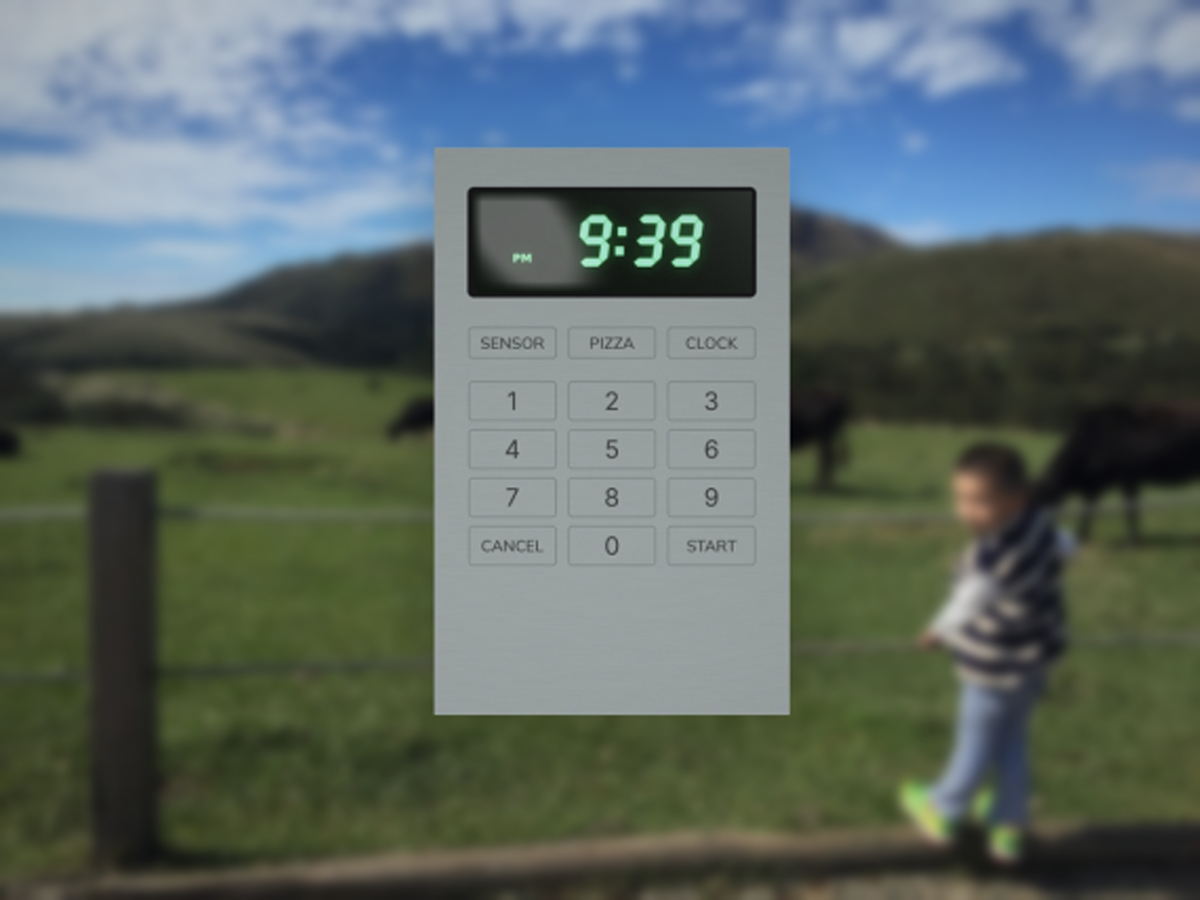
9:39
